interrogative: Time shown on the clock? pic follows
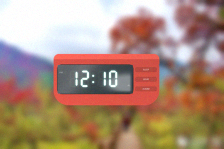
12:10
